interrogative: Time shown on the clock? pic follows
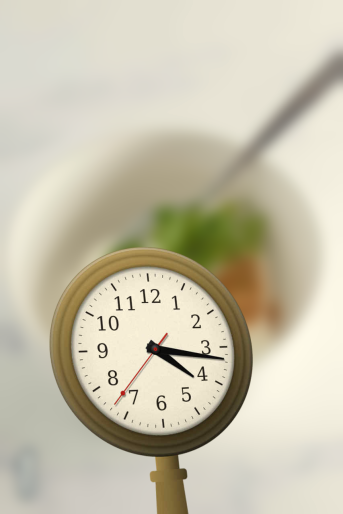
4:16:37
